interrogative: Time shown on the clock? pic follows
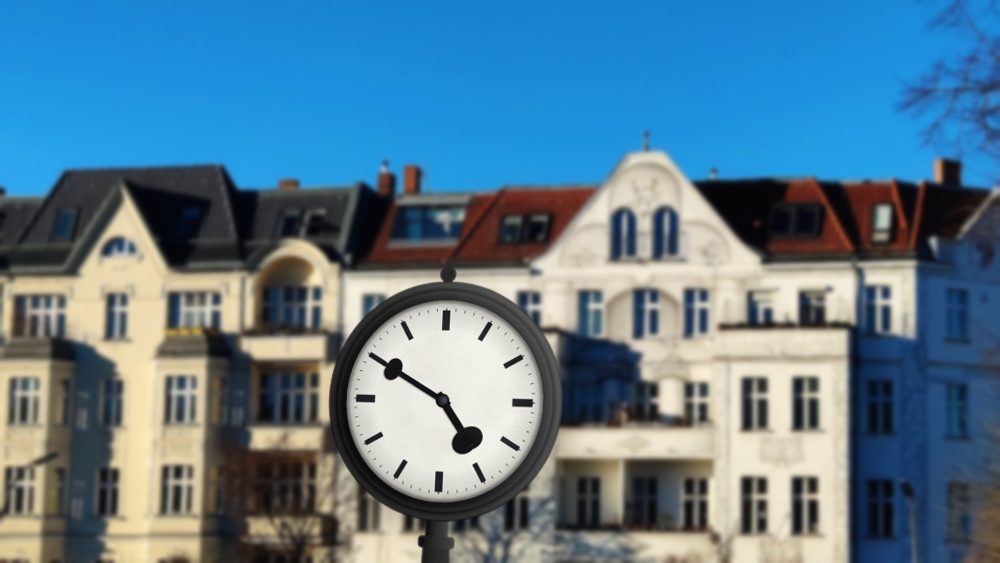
4:50
